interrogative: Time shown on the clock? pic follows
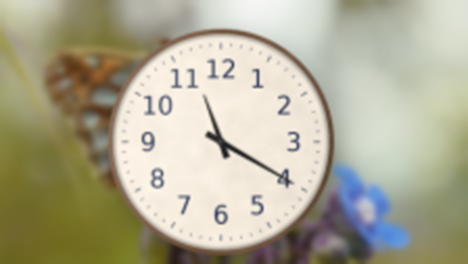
11:20
